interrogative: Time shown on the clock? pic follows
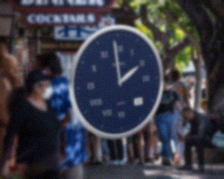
1:59
